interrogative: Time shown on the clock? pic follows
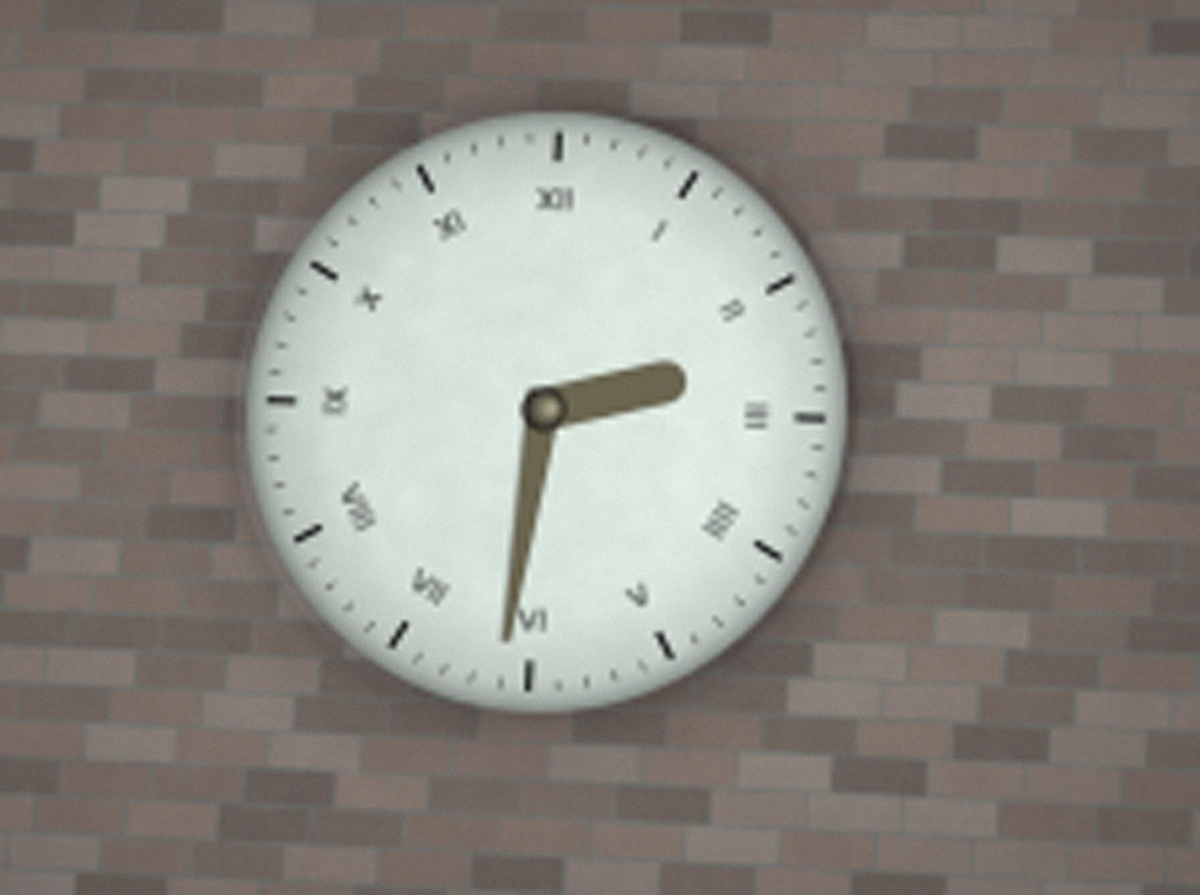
2:31
